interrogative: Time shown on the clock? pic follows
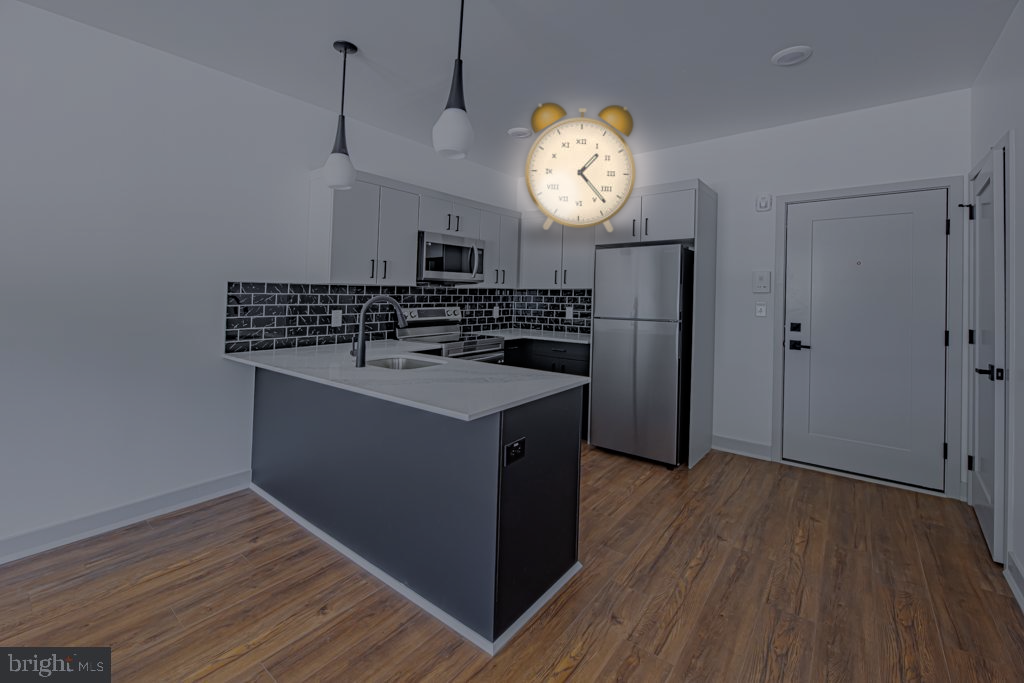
1:23
